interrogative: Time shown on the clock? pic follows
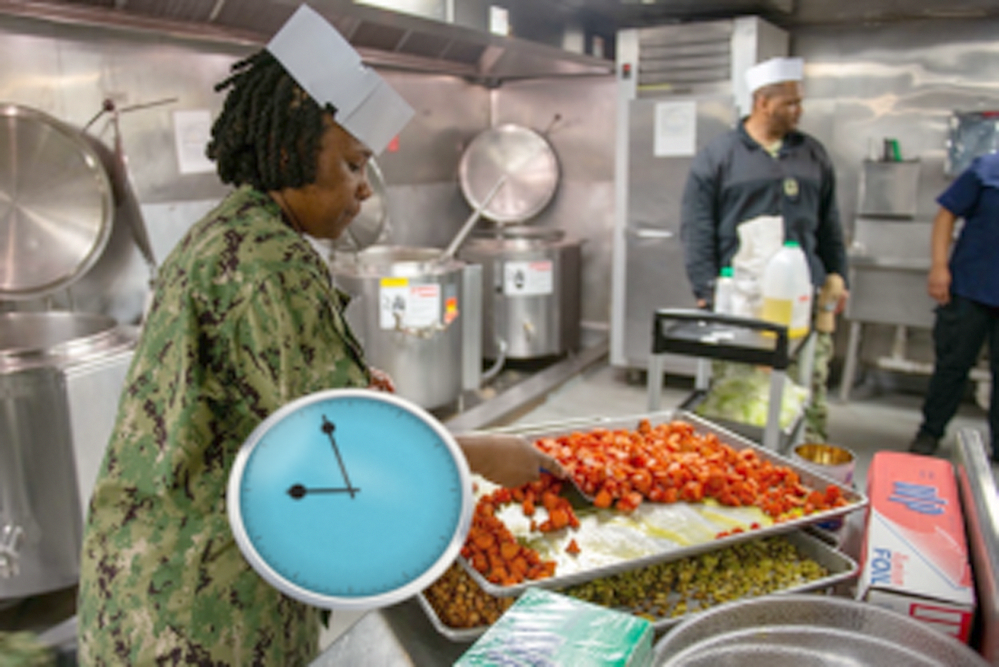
8:57
